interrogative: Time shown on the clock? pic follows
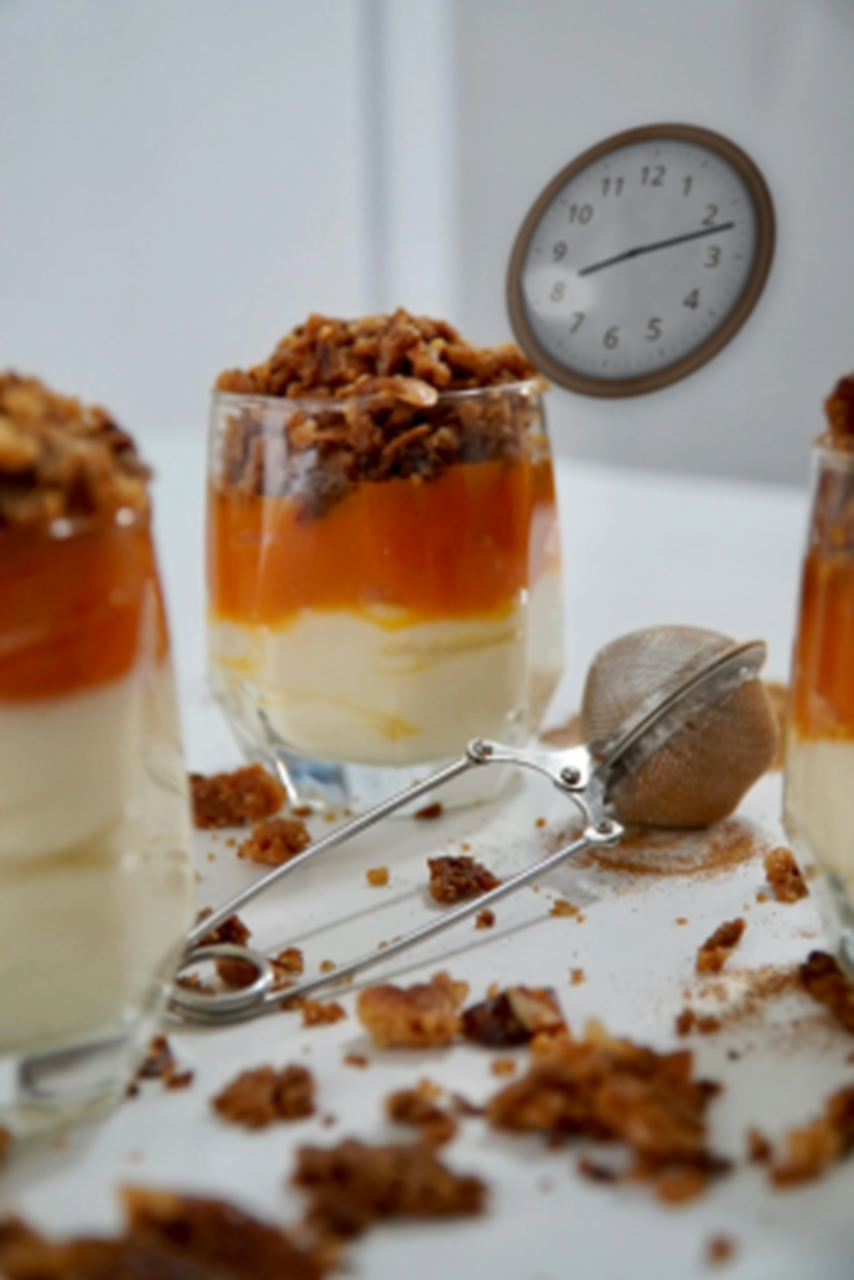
8:12
